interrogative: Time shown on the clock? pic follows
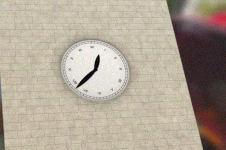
12:38
